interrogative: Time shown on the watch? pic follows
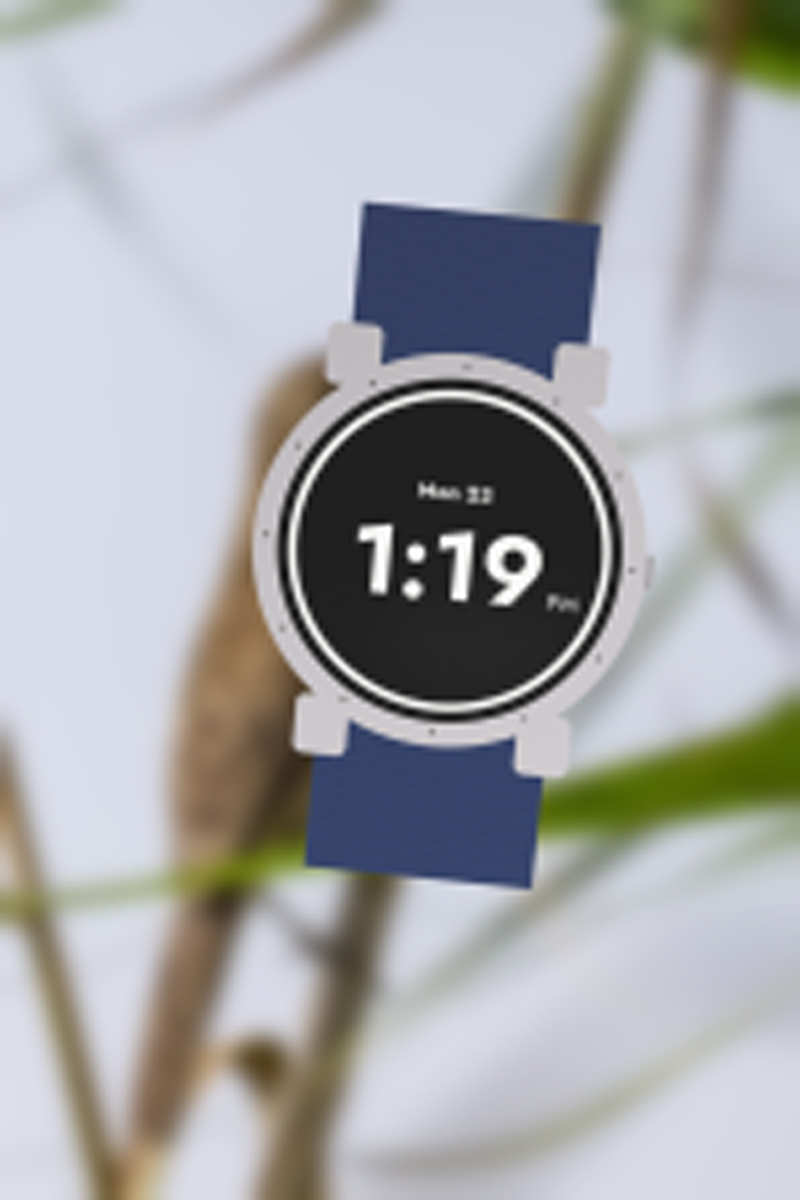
1:19
